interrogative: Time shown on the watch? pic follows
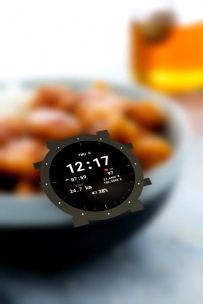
12:17
